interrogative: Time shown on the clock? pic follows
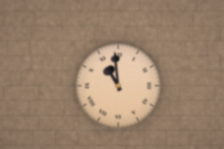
10:59
